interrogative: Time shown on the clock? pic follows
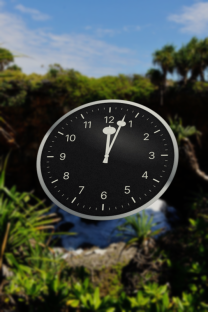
12:03
